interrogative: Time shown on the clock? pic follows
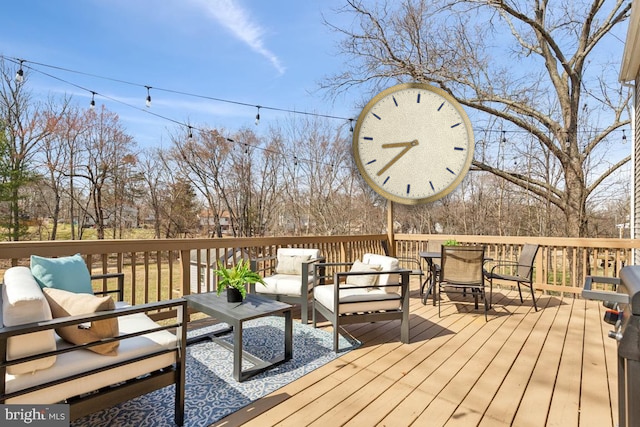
8:37
